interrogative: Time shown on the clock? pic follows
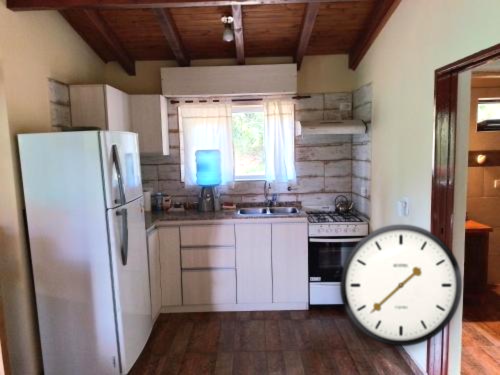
1:38
